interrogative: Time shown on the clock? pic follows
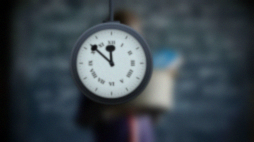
11:52
